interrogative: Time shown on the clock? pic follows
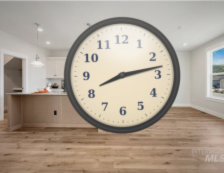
8:13
